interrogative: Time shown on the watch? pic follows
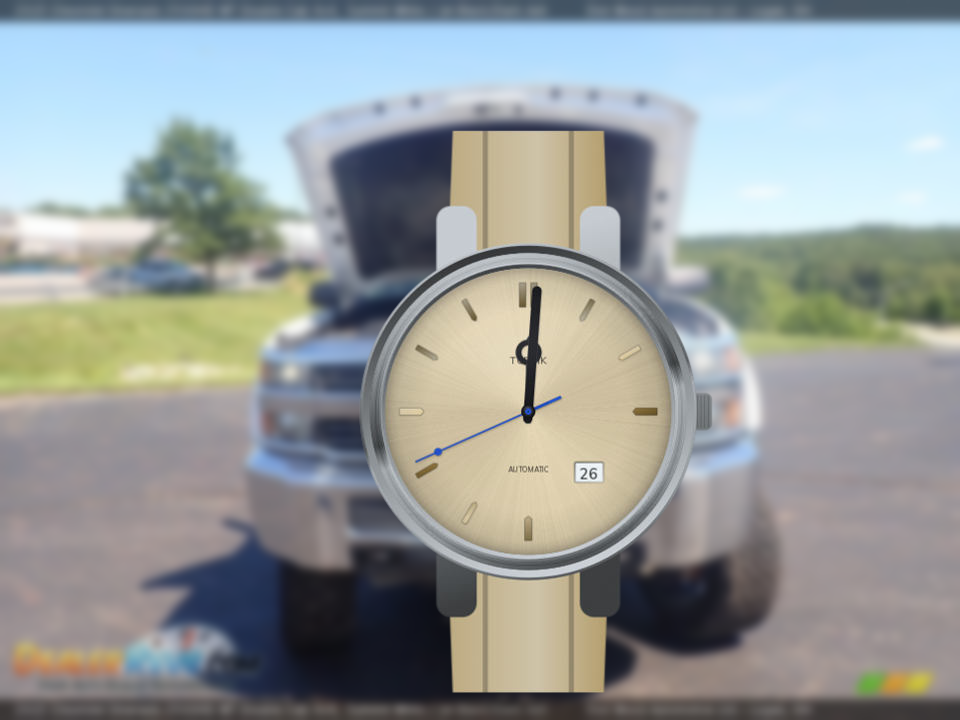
12:00:41
